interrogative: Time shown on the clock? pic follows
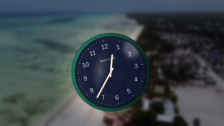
12:37
